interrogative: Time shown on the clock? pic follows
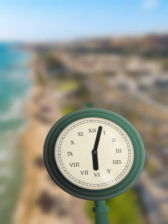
6:03
